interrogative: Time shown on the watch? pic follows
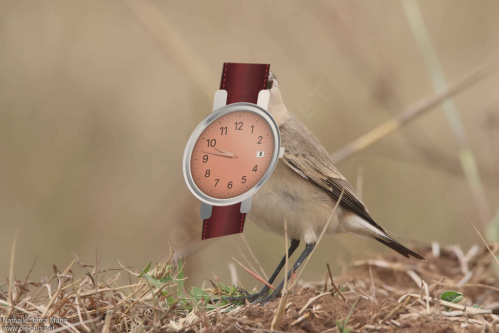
9:47
